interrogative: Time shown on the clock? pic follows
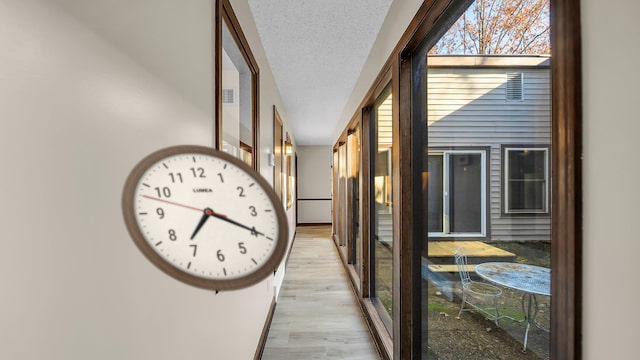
7:19:48
